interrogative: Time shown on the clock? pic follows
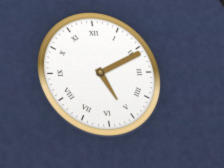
5:11
